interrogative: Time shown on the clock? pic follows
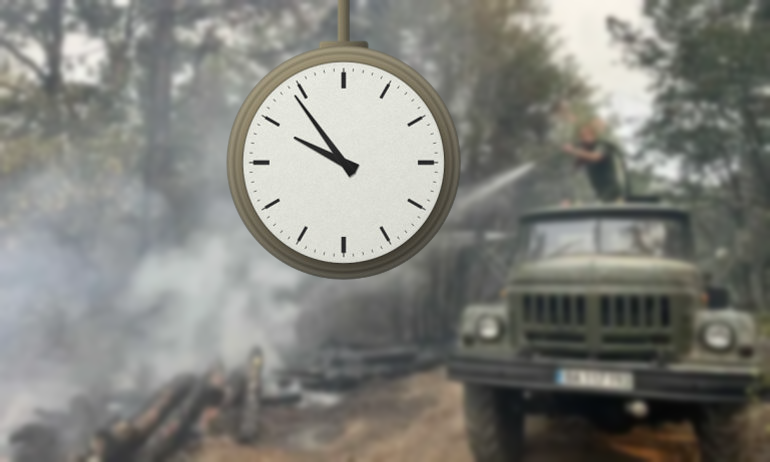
9:54
